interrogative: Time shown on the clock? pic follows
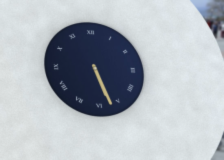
5:27
